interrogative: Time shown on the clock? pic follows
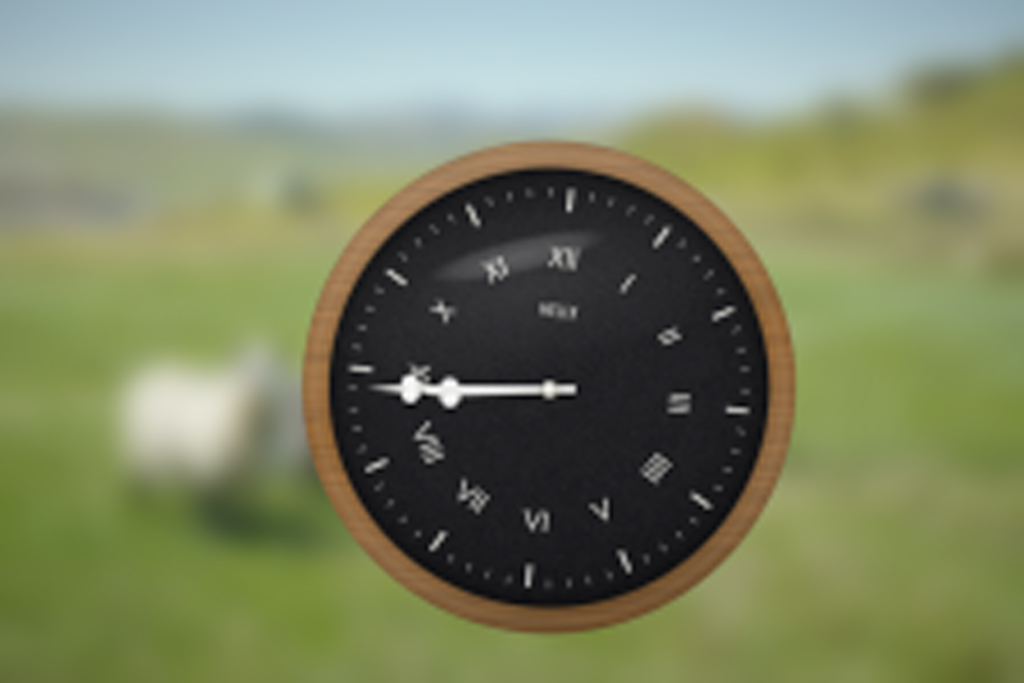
8:44
